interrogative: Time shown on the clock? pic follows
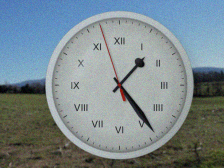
1:23:57
